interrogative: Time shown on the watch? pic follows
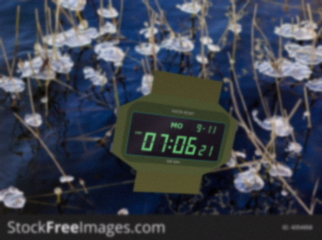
7:06:21
